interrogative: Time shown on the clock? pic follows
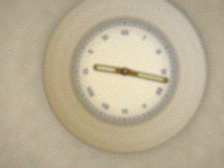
9:17
